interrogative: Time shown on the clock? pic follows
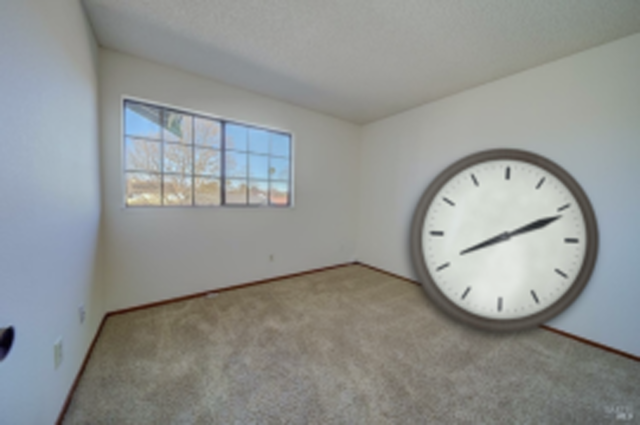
8:11
